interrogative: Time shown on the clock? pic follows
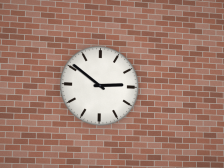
2:51
